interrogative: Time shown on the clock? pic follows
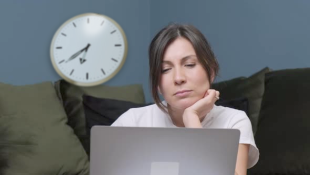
6:39
